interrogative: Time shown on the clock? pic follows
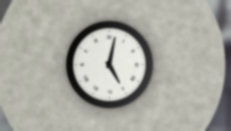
5:02
